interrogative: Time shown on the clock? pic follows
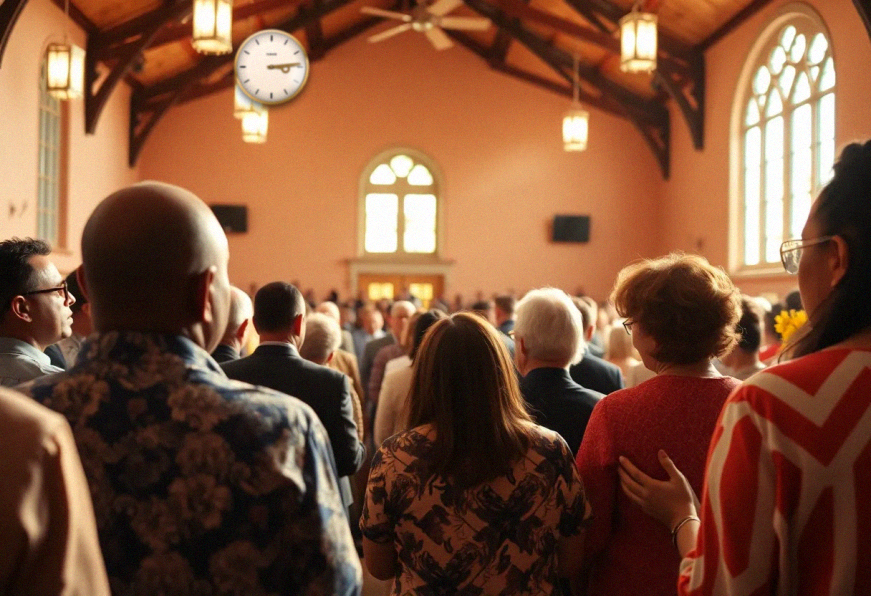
3:14
